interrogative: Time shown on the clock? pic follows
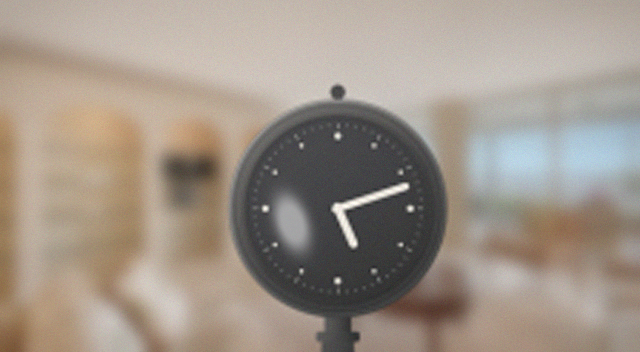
5:12
